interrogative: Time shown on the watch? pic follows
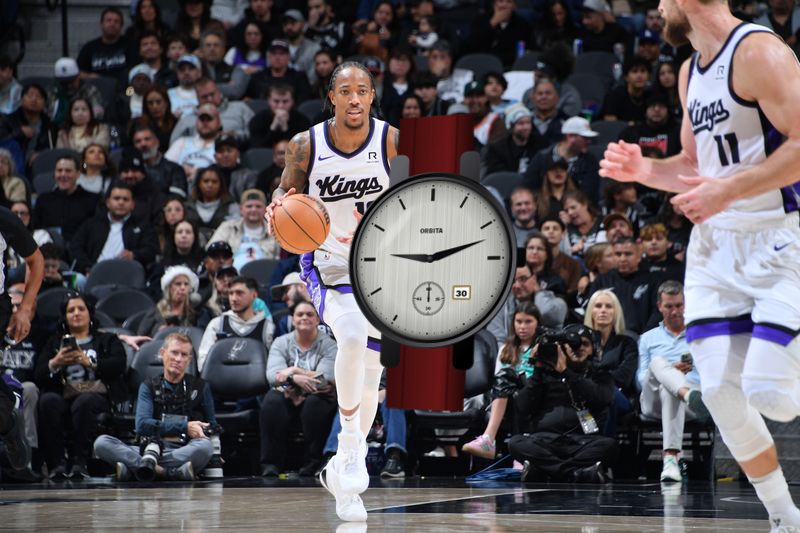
9:12
